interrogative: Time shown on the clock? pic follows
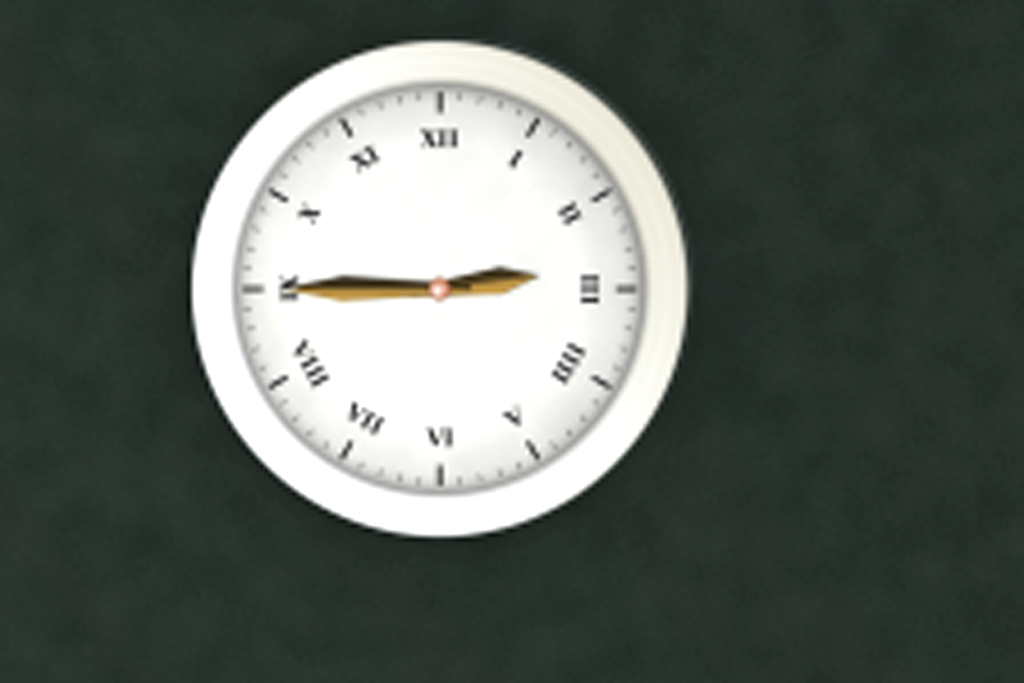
2:45
